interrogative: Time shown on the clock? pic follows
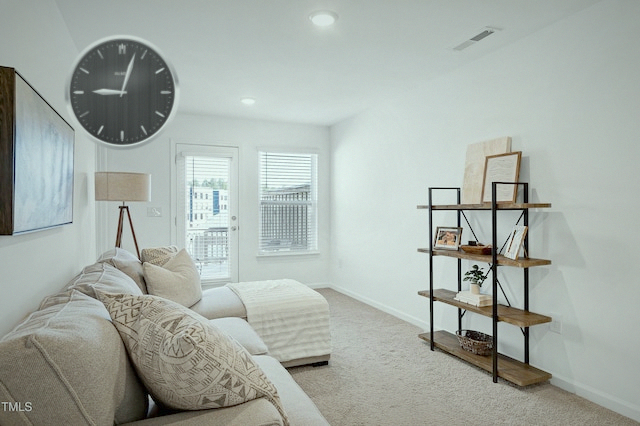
9:03
